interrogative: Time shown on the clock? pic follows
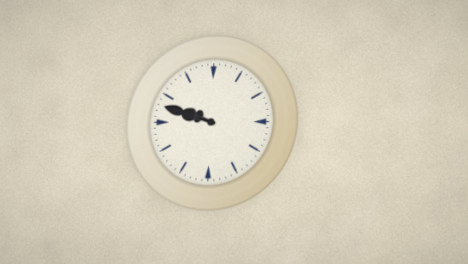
9:48
